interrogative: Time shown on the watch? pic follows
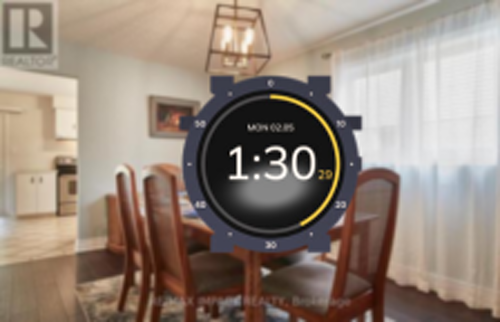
1:30
